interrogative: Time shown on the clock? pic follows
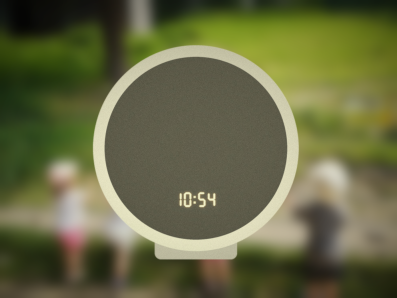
10:54
